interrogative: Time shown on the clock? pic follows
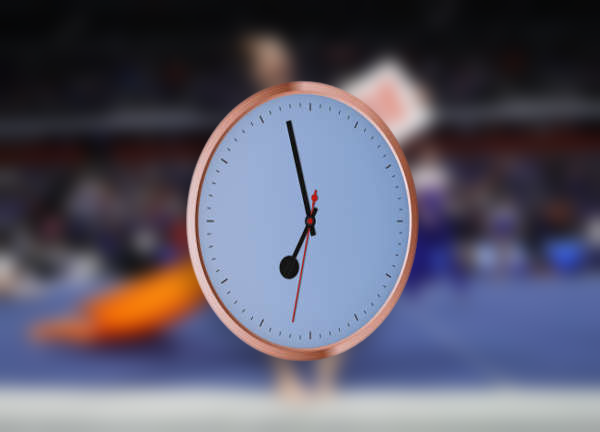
6:57:32
